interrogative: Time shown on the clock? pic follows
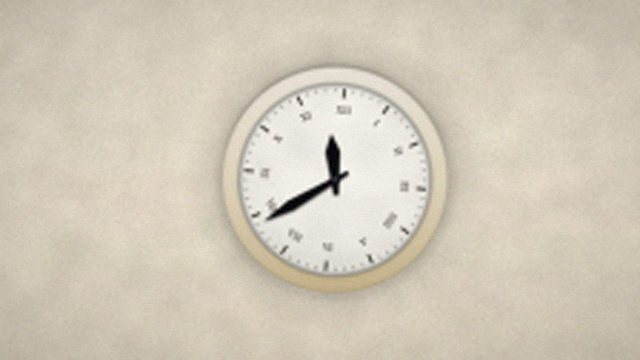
11:39
